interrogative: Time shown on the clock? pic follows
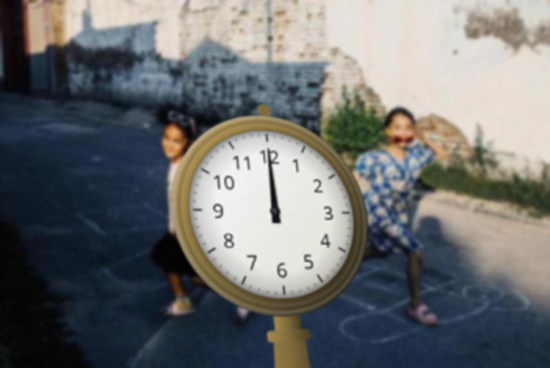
12:00
